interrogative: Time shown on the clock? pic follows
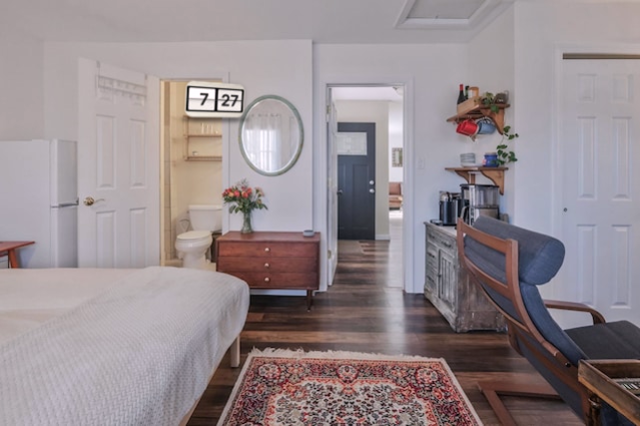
7:27
